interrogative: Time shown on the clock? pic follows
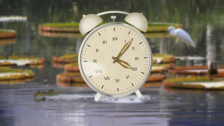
4:07
